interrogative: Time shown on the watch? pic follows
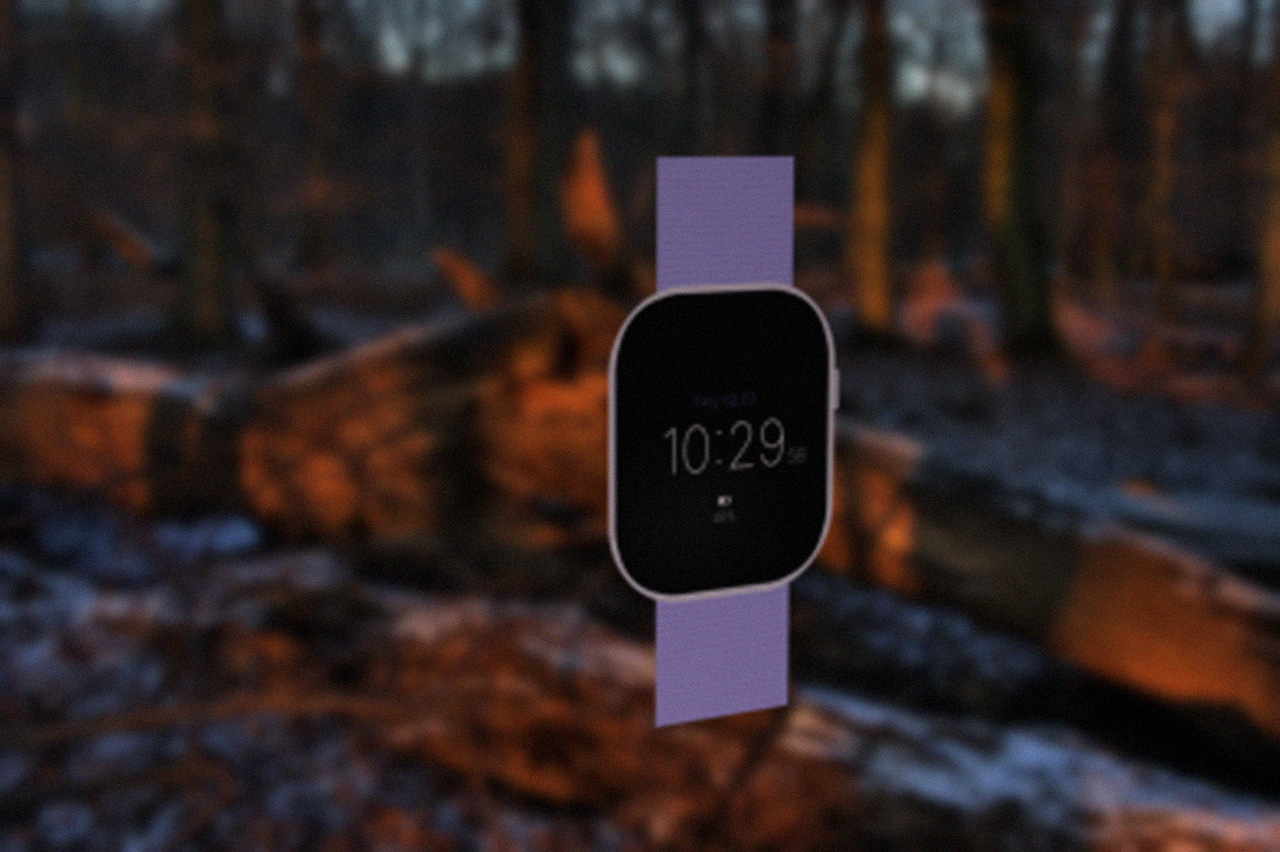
10:29
